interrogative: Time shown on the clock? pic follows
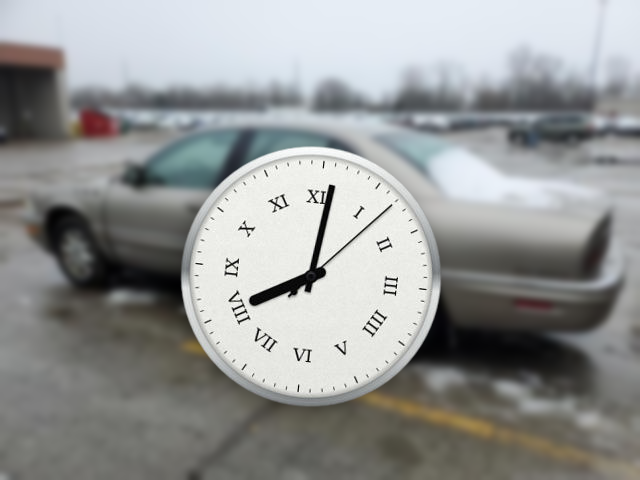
8:01:07
